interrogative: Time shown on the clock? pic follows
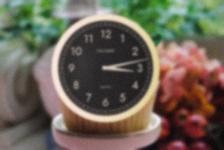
3:13
